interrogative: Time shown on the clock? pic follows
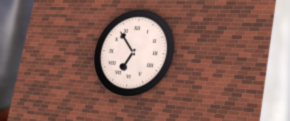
6:53
